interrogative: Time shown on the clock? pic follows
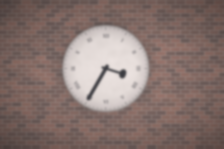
3:35
